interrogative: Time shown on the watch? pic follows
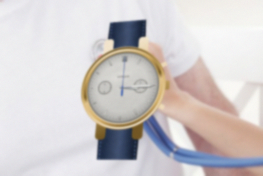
3:15
